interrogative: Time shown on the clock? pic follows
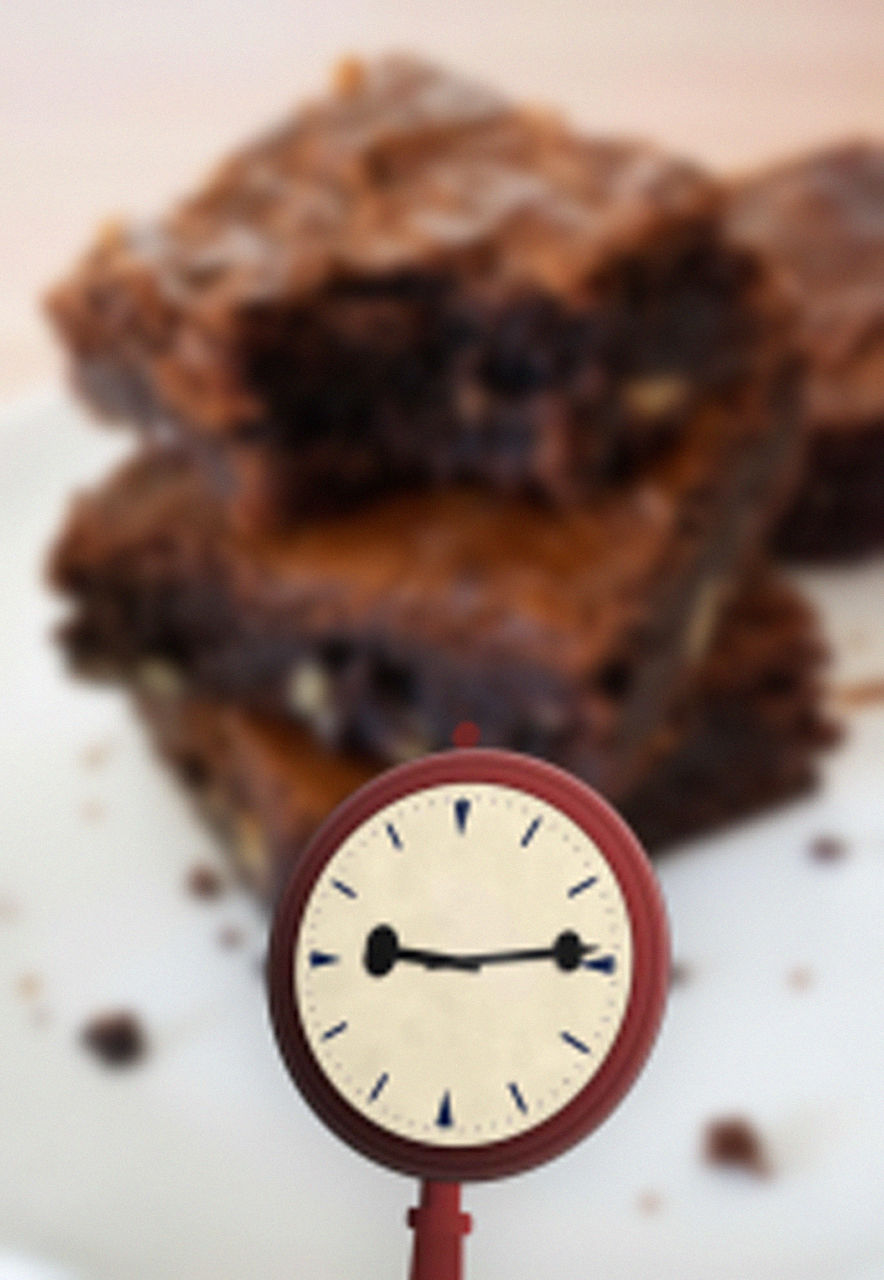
9:14
